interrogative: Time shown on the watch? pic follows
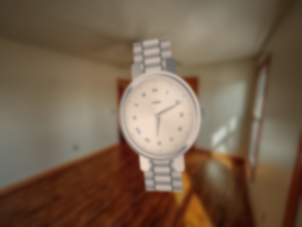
6:11
